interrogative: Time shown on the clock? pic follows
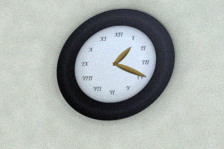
1:19
